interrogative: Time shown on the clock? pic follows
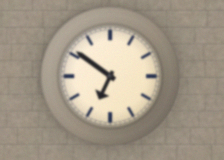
6:51
